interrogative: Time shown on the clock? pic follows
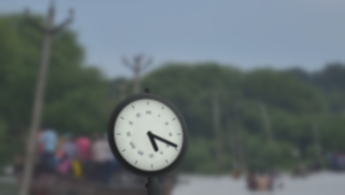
5:19
